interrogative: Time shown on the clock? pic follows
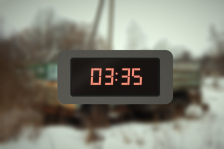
3:35
